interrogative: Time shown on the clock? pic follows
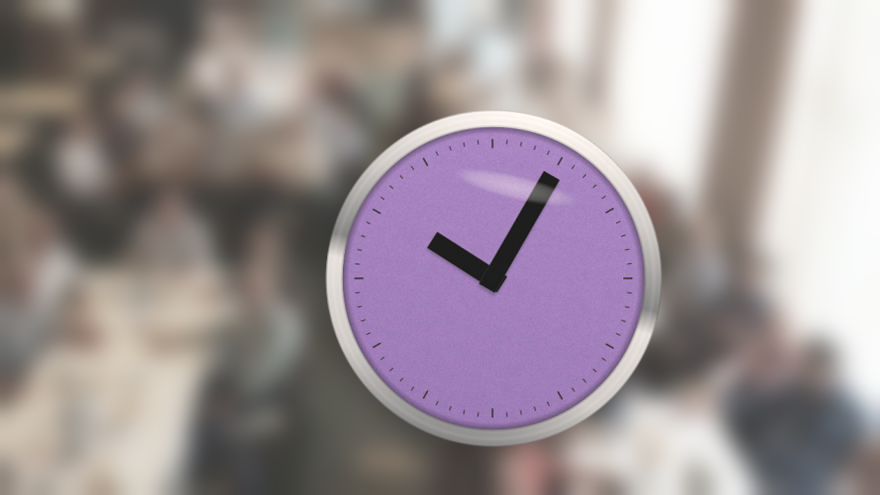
10:05
